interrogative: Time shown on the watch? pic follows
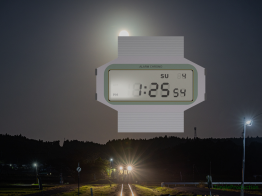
1:25:54
